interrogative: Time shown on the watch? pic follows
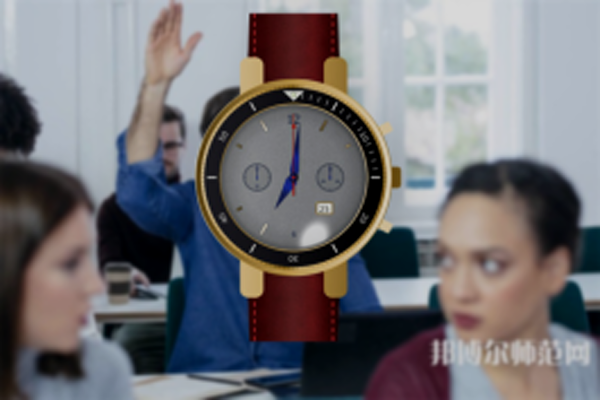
7:01
